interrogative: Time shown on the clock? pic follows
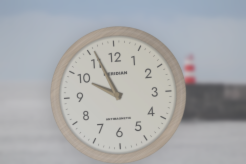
9:56
